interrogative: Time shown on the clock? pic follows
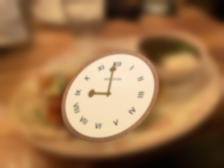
8:59
